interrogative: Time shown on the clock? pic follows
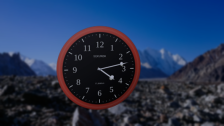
4:13
